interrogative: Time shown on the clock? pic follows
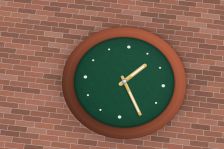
1:25
